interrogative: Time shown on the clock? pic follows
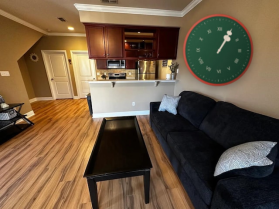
1:05
